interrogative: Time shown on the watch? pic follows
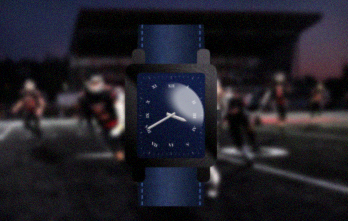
3:40
